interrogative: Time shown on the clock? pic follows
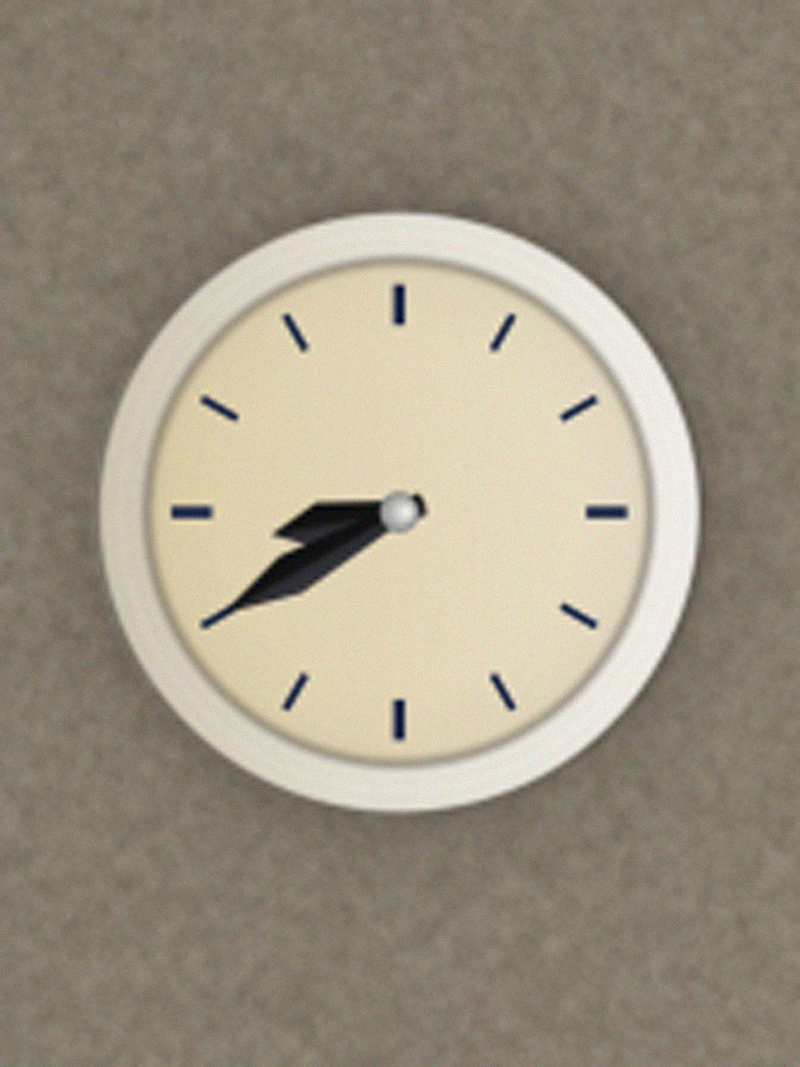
8:40
